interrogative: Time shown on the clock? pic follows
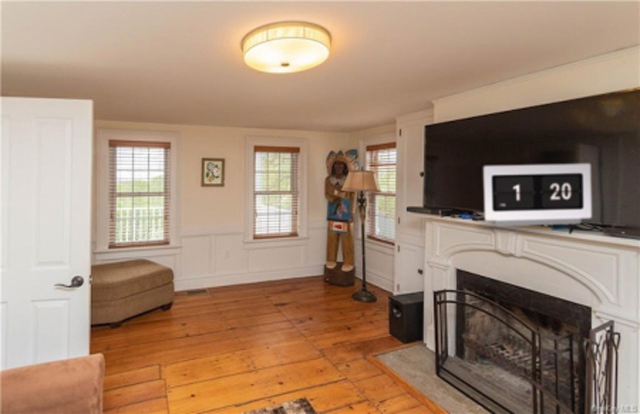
1:20
